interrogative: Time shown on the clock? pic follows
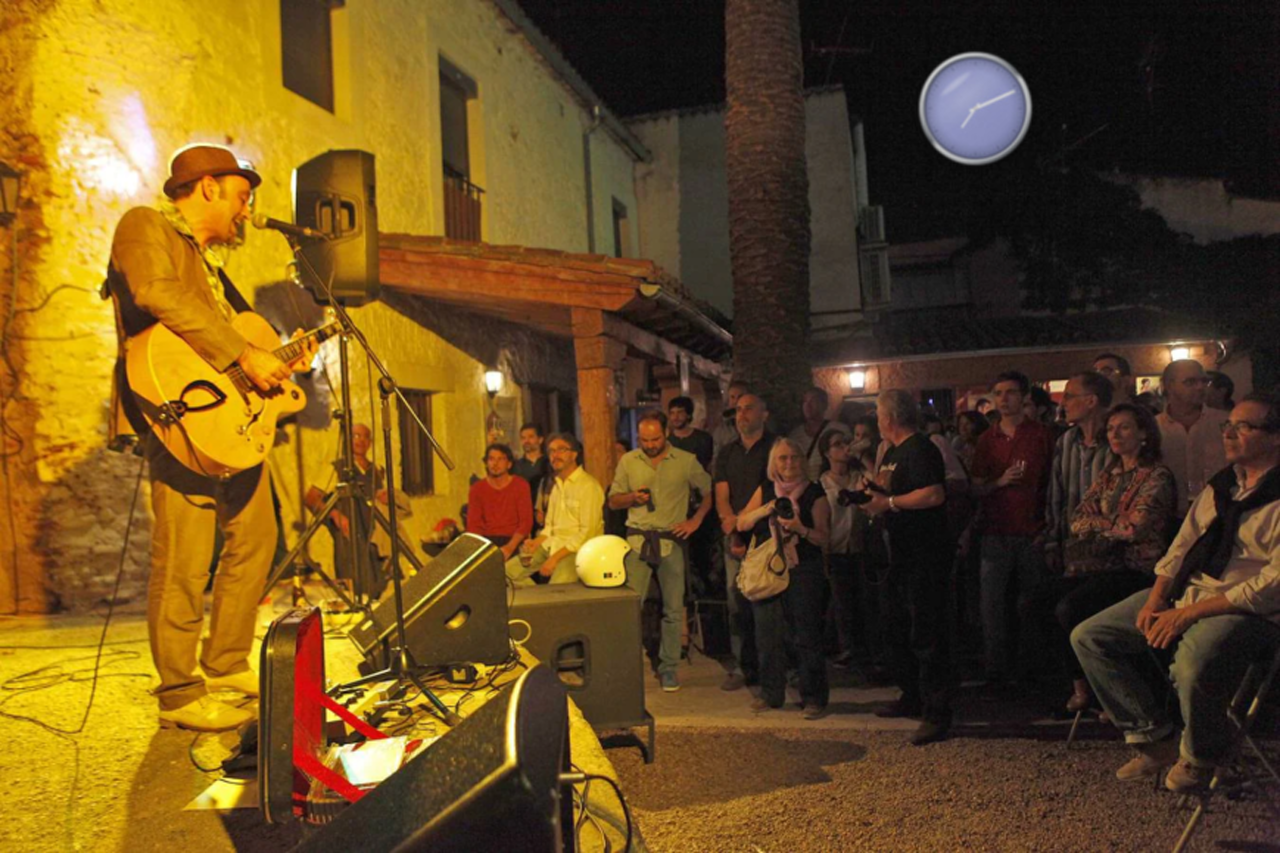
7:11
